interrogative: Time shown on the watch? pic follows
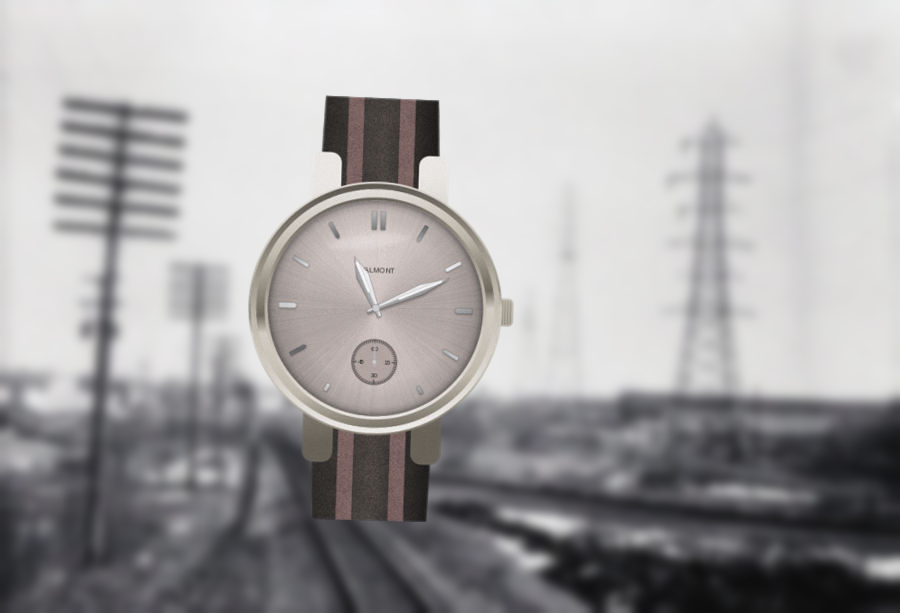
11:11
